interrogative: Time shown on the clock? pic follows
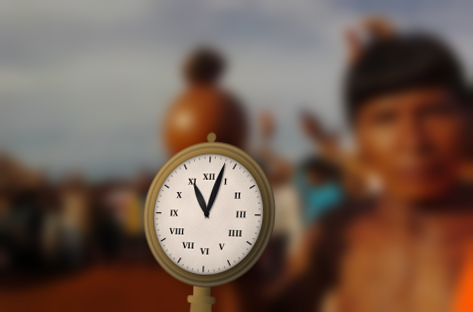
11:03
